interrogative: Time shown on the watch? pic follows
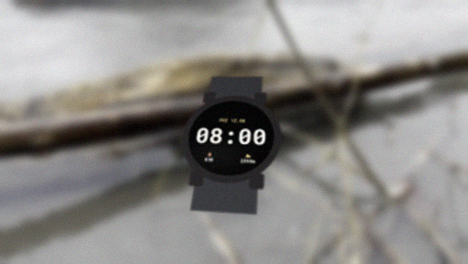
8:00
